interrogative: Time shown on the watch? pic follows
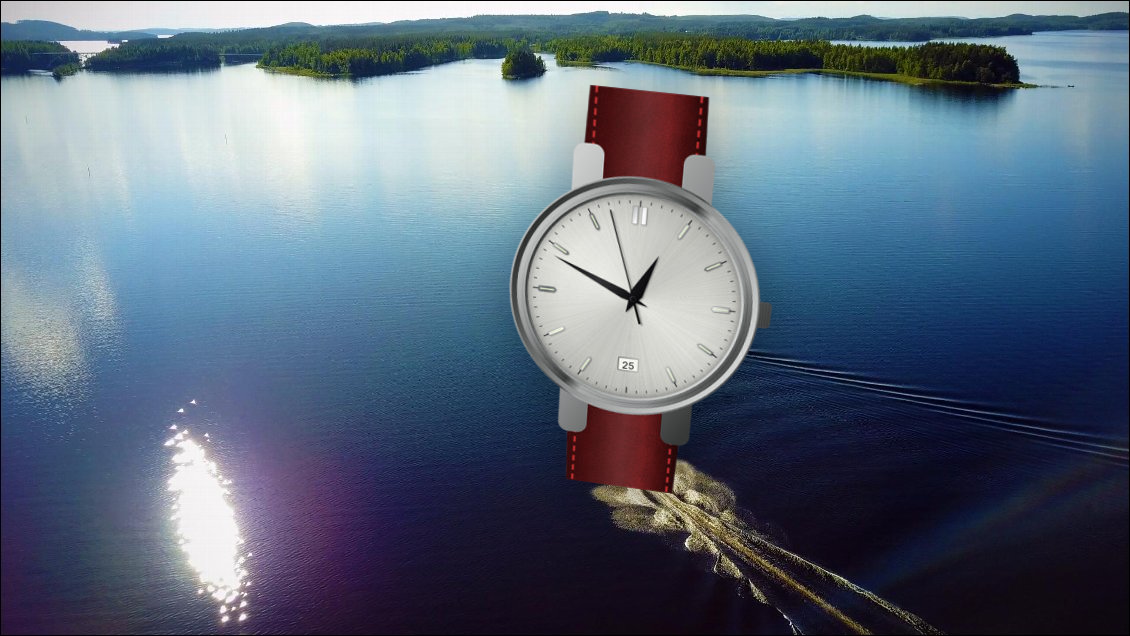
12:48:57
